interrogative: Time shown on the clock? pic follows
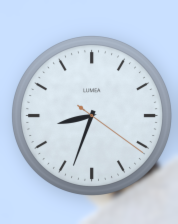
8:33:21
